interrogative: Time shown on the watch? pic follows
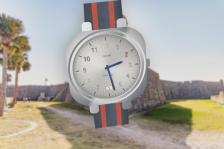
2:28
